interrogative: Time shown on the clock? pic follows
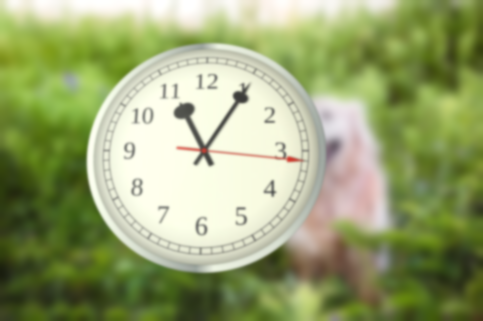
11:05:16
